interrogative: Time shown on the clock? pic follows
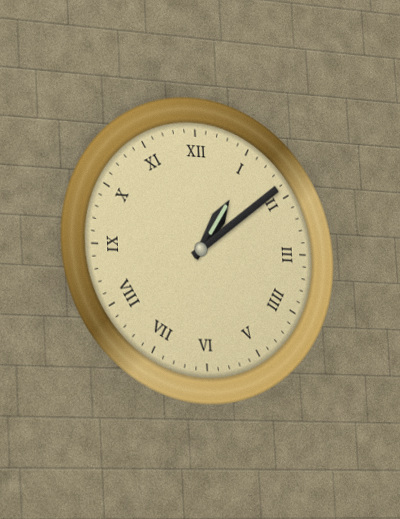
1:09
